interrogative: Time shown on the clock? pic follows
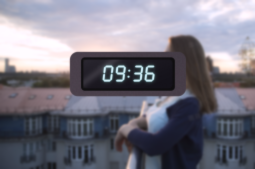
9:36
